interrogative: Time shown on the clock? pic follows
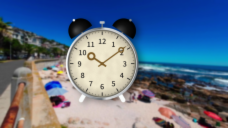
10:09
